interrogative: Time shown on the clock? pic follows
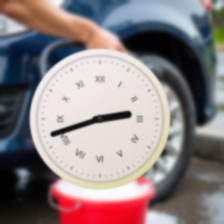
2:42
